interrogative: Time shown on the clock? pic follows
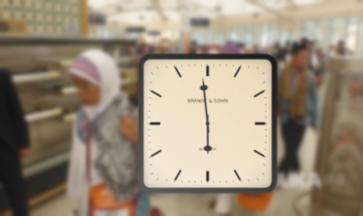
5:59
